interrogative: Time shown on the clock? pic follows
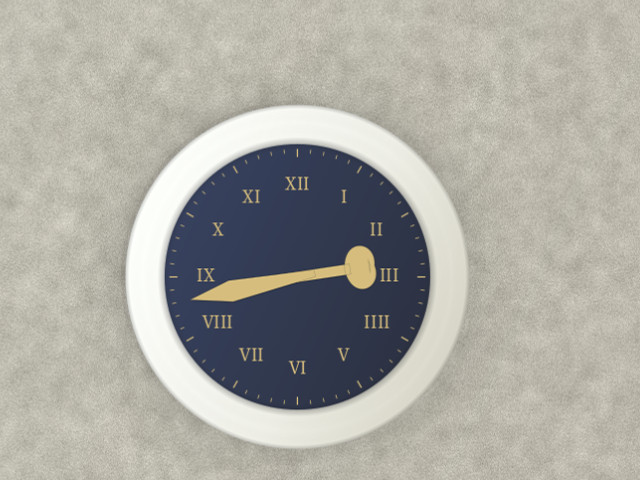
2:43
